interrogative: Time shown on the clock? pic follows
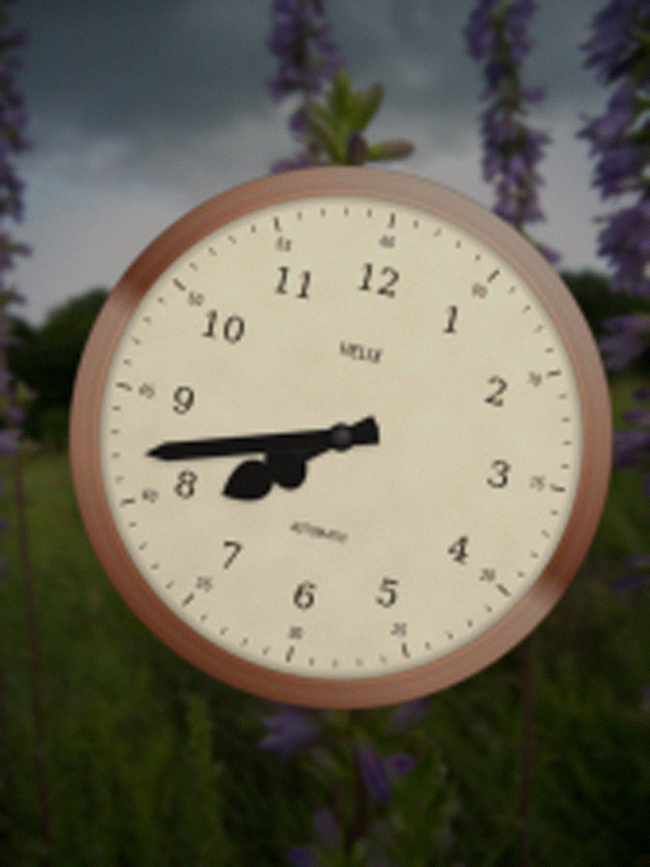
7:42
